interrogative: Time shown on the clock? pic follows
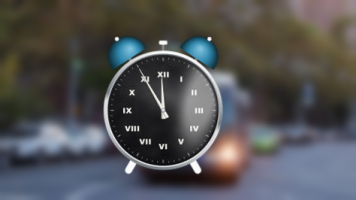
11:55
